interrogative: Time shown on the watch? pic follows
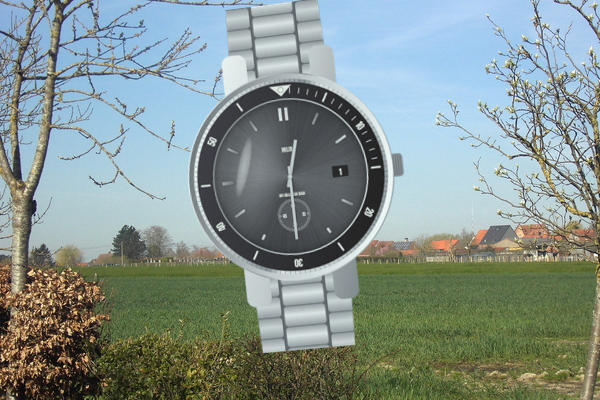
12:30
